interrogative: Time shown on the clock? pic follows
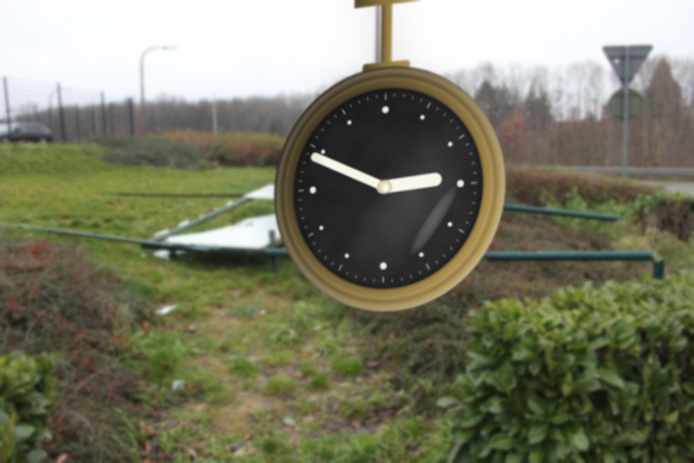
2:49
